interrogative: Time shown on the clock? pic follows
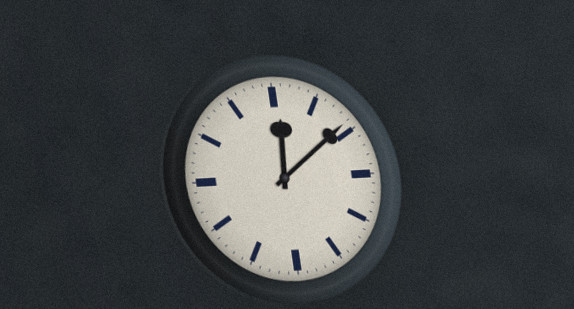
12:09
